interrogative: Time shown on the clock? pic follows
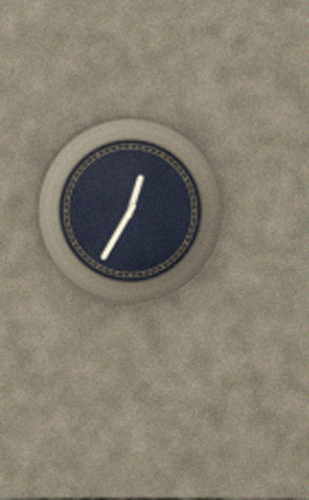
12:35
